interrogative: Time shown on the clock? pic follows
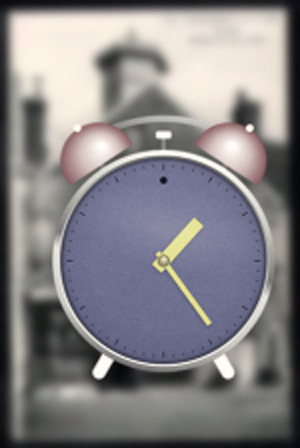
1:24
